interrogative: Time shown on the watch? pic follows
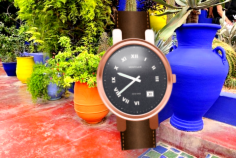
9:39
